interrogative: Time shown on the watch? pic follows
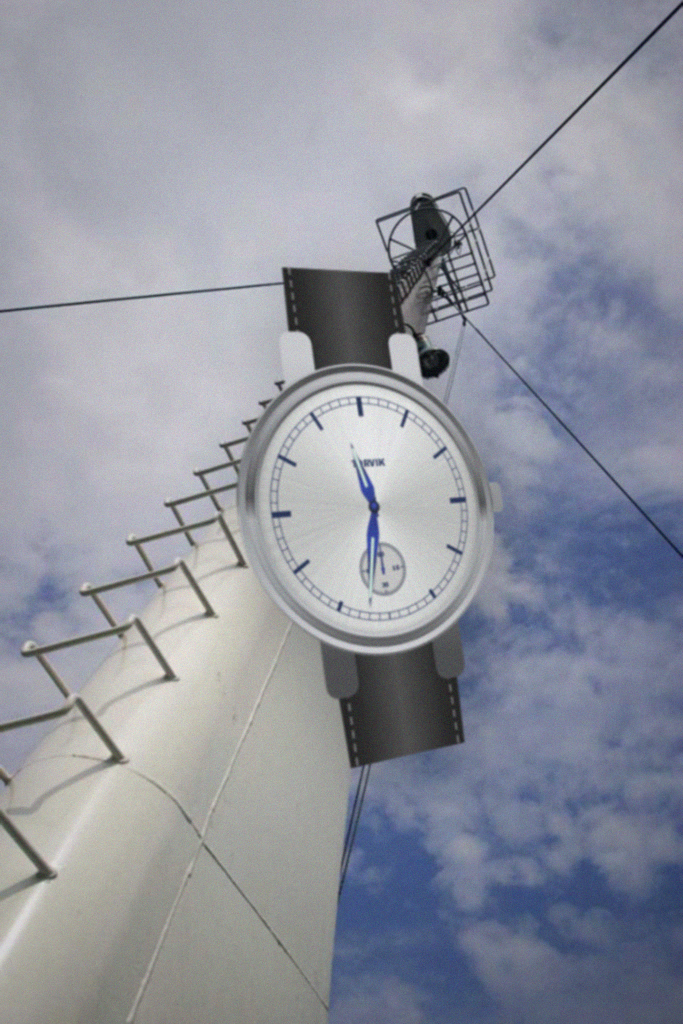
11:32
